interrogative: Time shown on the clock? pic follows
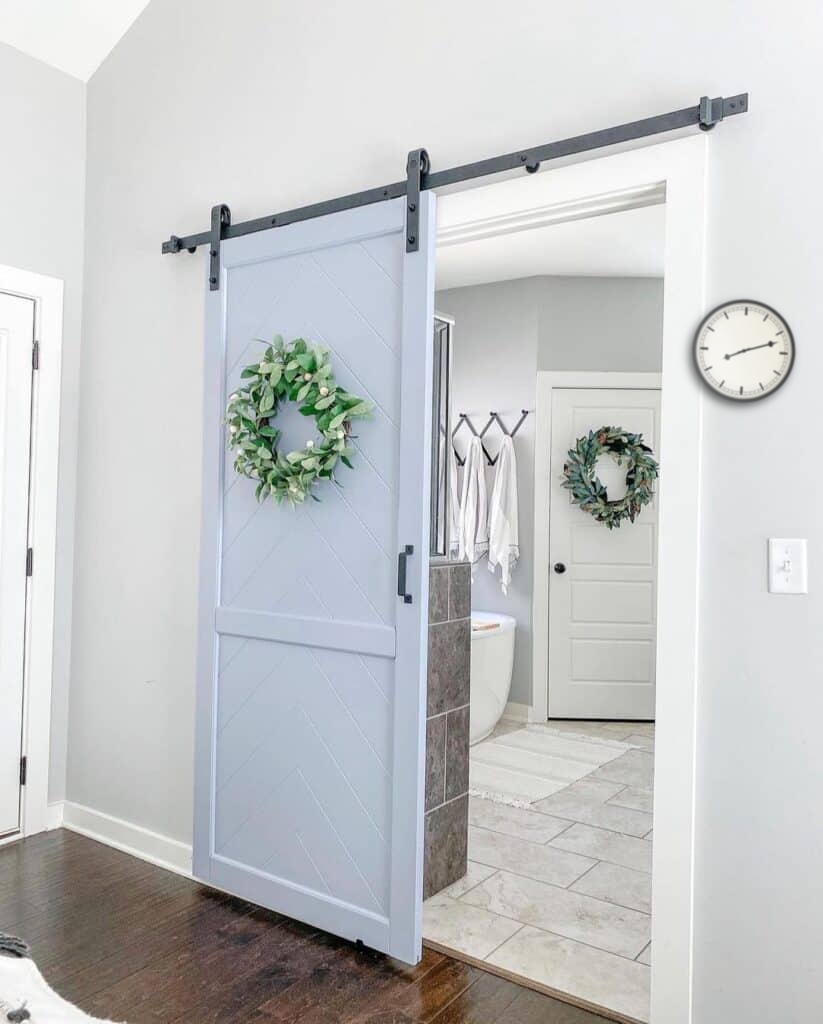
8:12
